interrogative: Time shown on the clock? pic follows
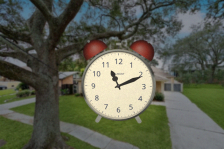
11:11
